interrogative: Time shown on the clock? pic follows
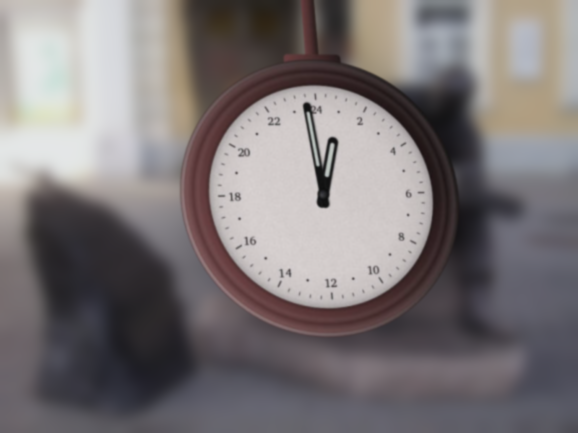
0:59
